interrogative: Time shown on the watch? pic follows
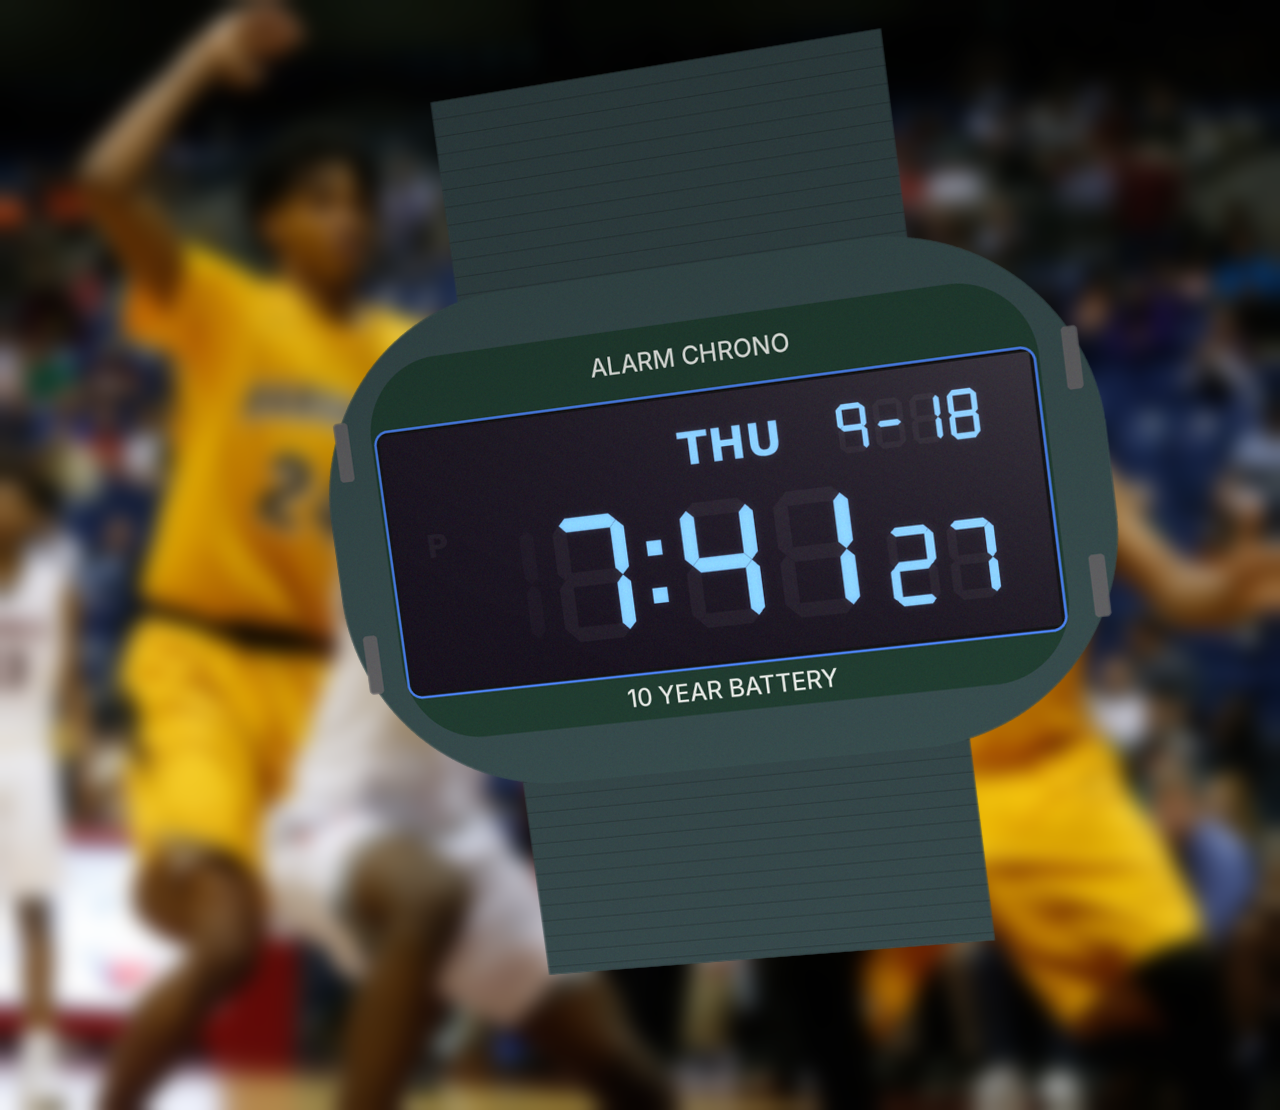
7:41:27
